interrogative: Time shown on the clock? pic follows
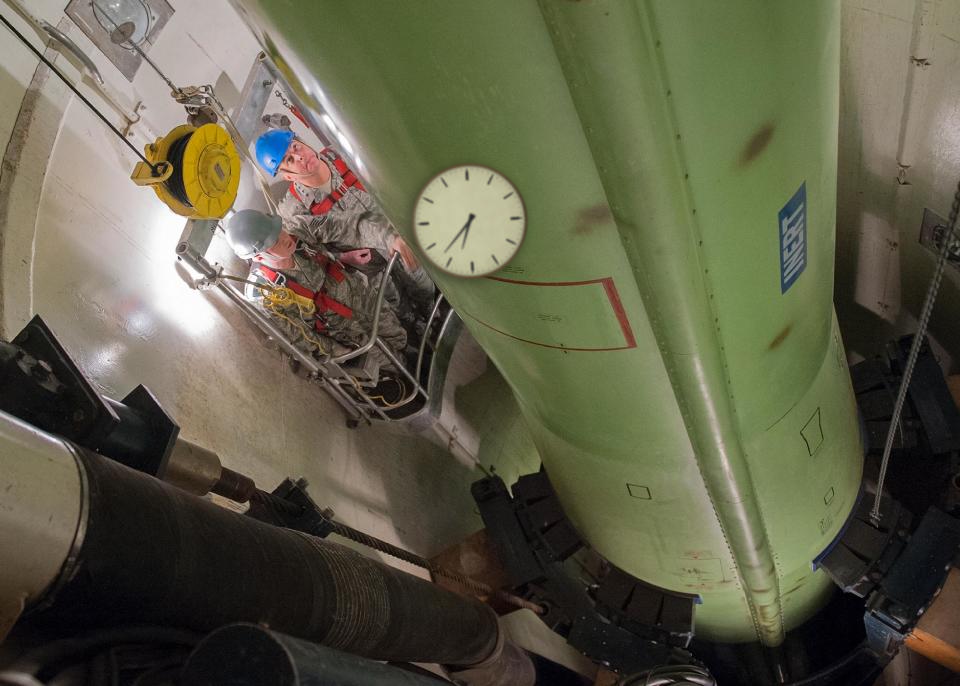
6:37
